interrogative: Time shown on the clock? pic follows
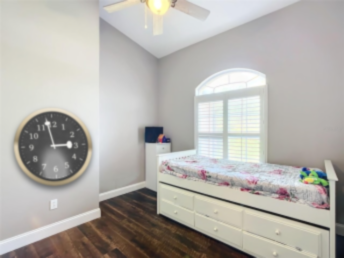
2:58
